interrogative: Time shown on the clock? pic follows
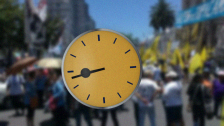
8:43
